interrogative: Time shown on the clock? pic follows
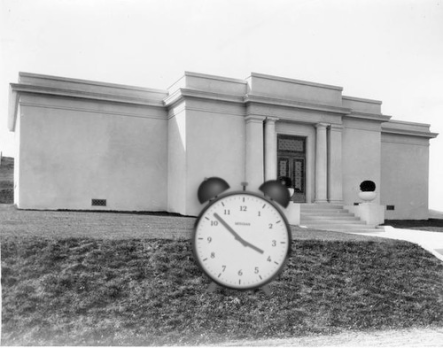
3:52
